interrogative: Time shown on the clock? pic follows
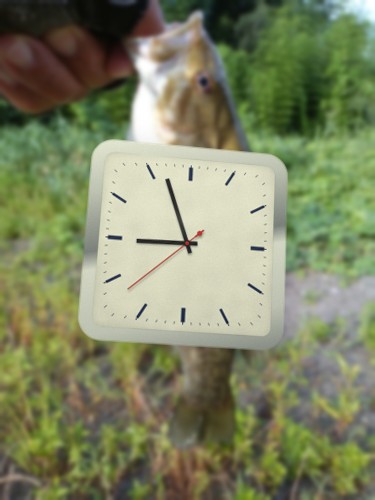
8:56:38
